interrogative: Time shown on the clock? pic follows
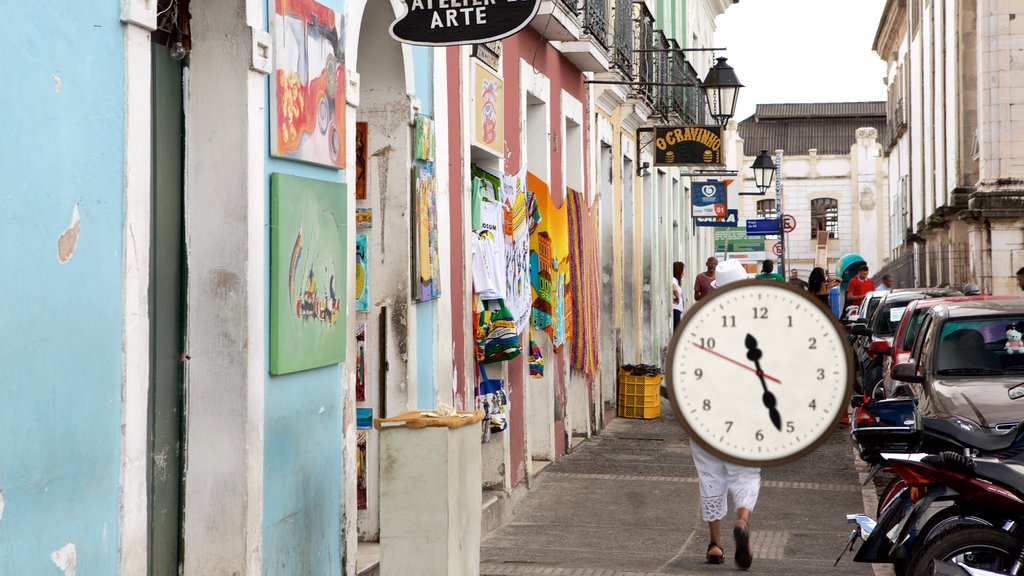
11:26:49
